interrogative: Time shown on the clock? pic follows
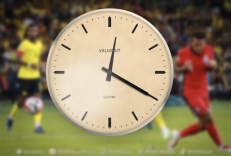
12:20
